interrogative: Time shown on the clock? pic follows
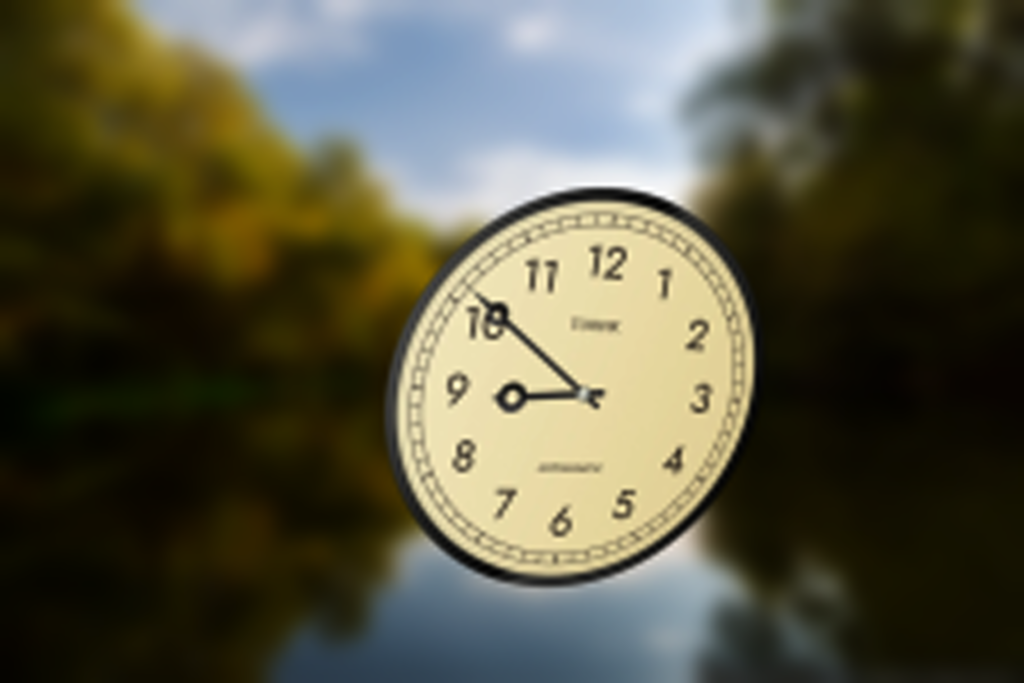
8:51
